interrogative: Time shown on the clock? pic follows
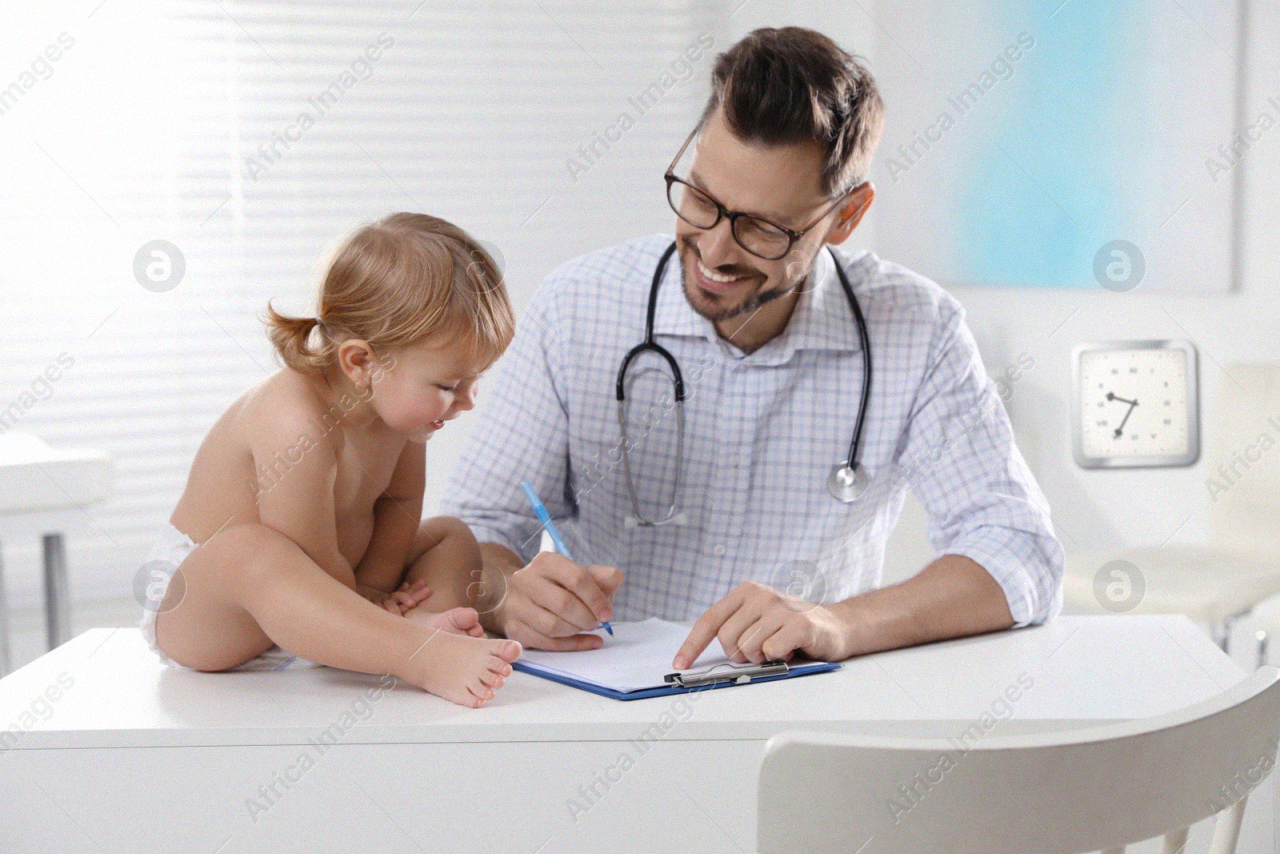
9:35
